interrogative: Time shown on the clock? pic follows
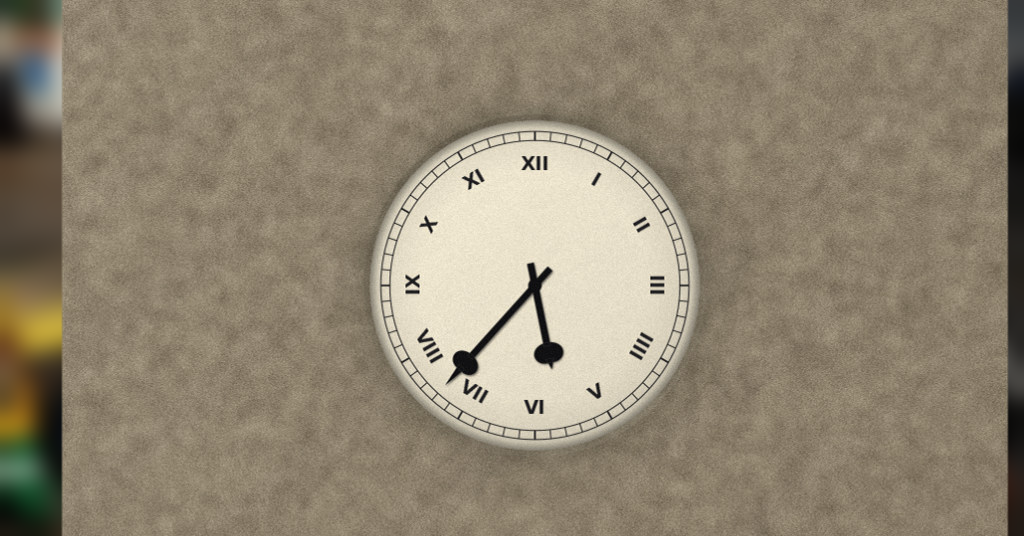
5:37
